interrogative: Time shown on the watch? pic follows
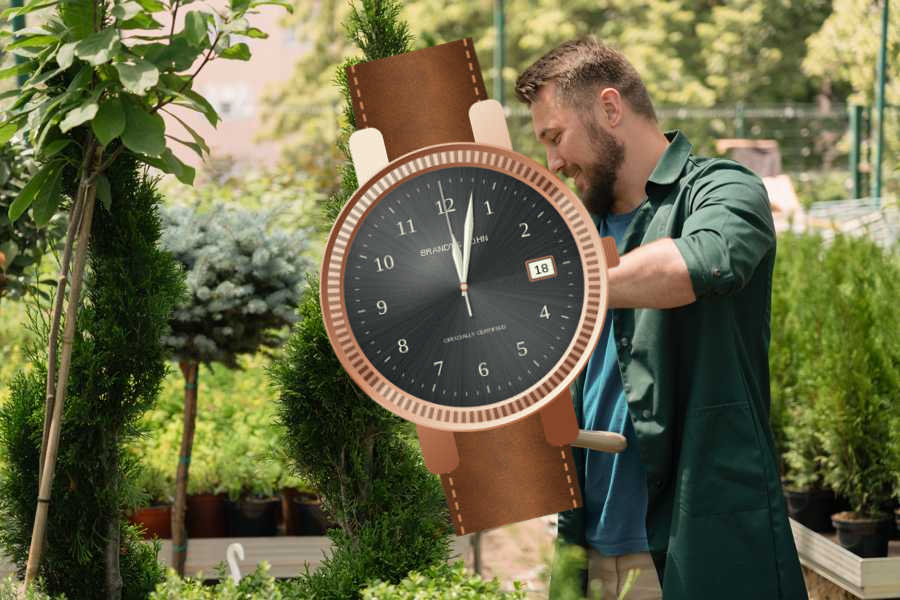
12:03:00
